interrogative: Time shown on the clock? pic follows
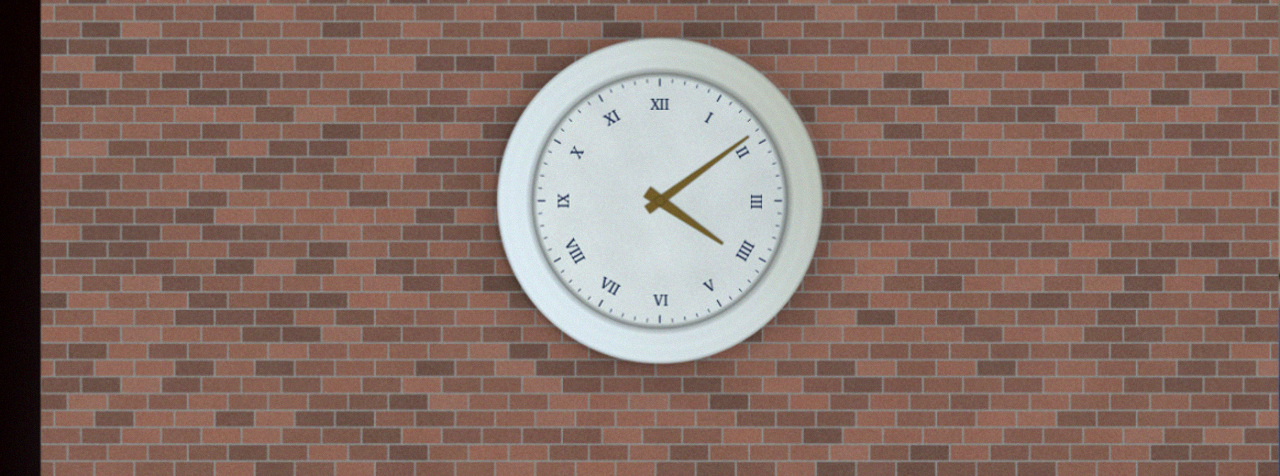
4:09
